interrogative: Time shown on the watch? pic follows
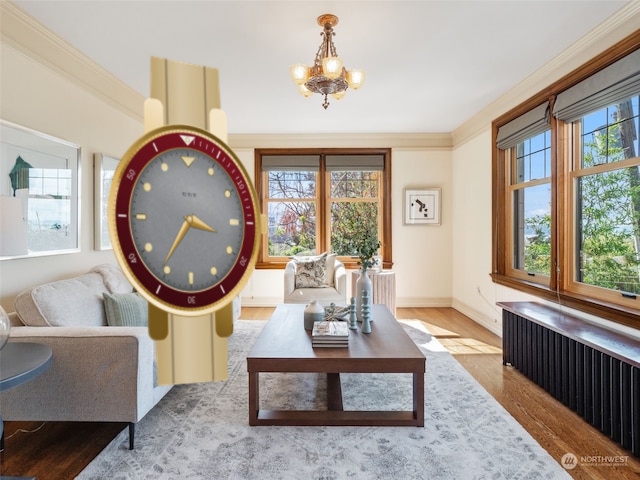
3:36
